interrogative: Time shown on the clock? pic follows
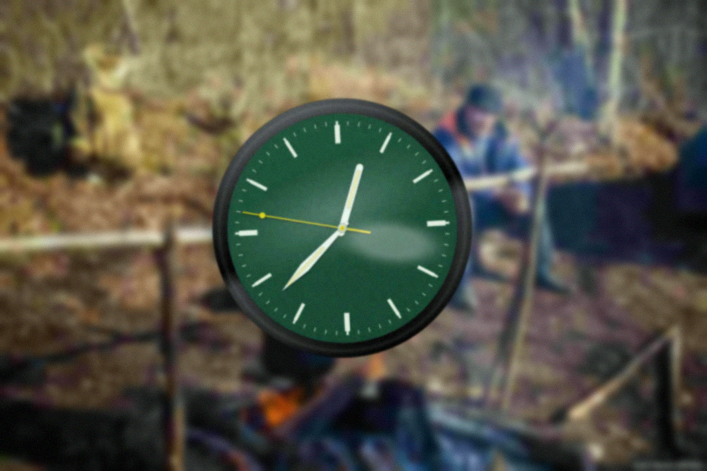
12:37:47
